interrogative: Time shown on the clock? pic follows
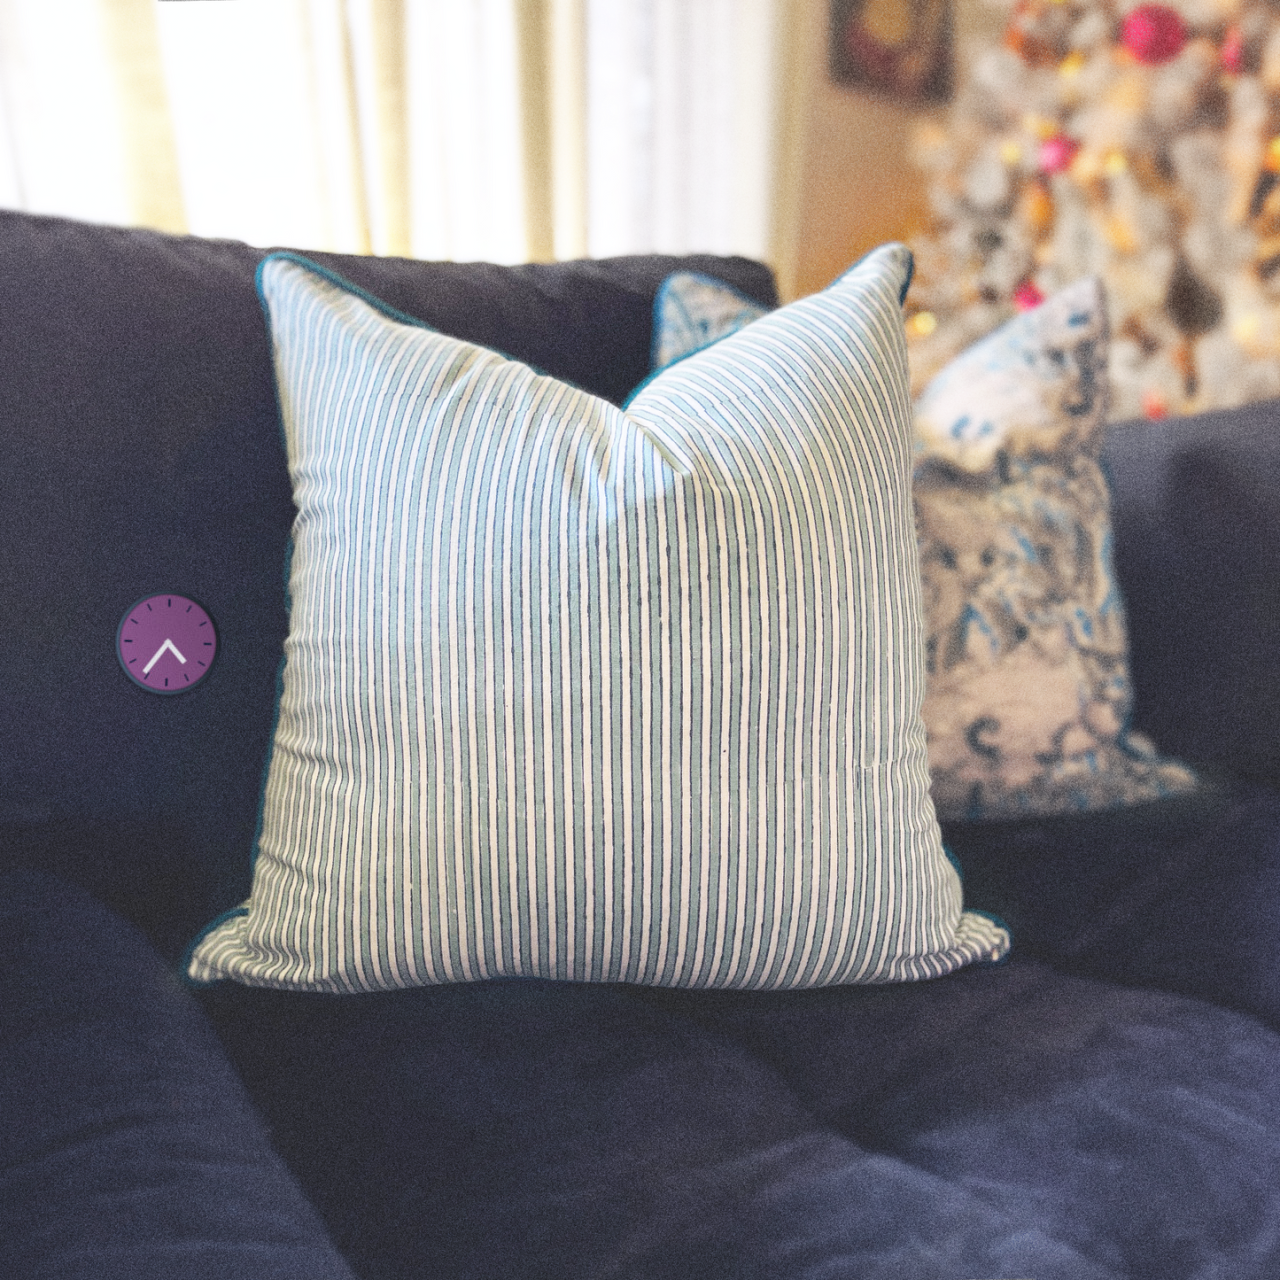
4:36
